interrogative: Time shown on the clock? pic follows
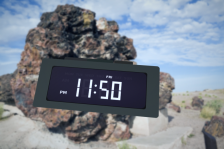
11:50
